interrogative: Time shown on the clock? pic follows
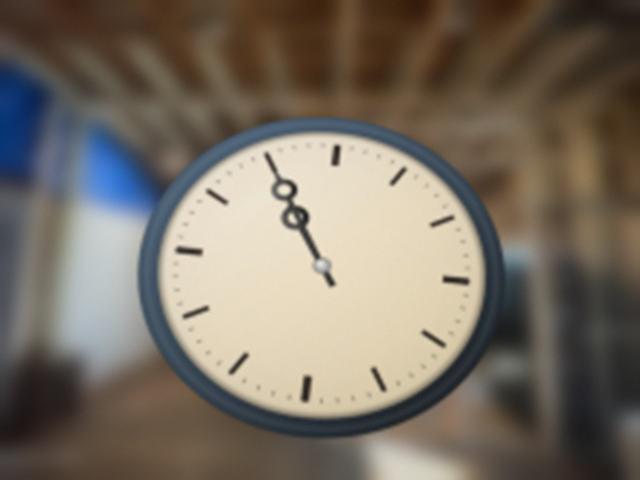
10:55
